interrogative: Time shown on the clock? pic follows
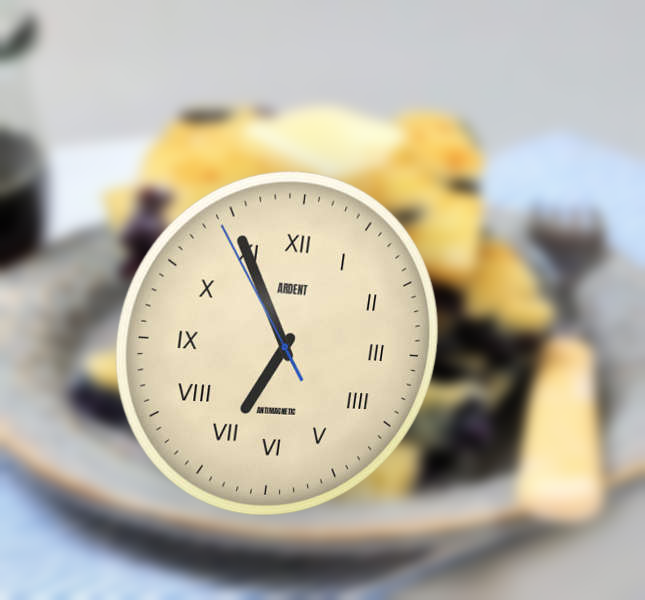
6:54:54
